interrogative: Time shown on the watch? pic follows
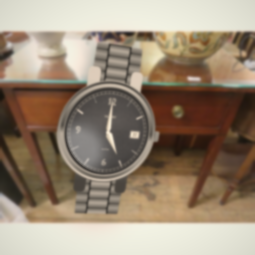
5:00
